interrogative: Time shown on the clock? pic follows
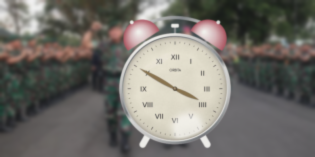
3:50
